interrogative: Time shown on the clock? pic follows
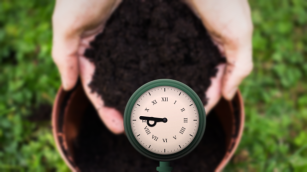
8:46
